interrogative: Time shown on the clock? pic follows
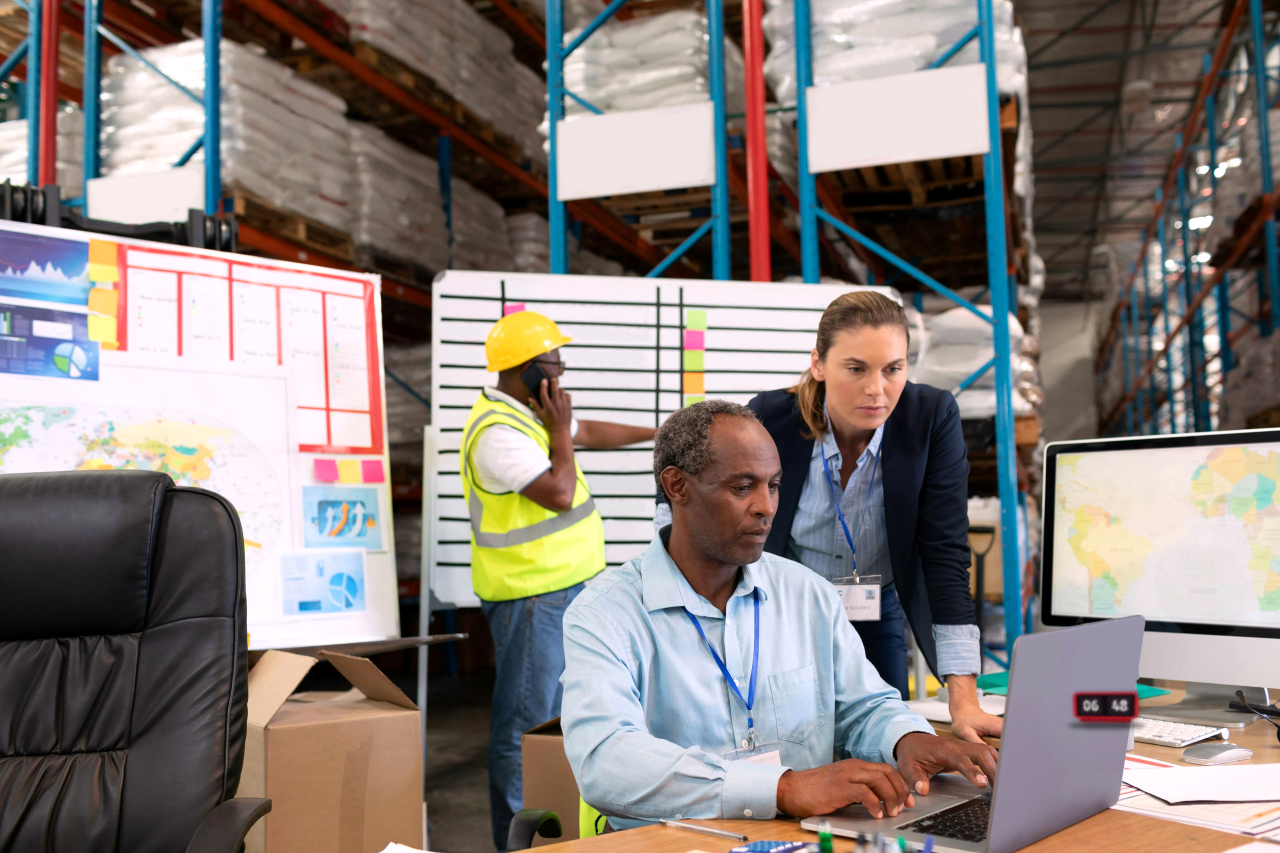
6:48
